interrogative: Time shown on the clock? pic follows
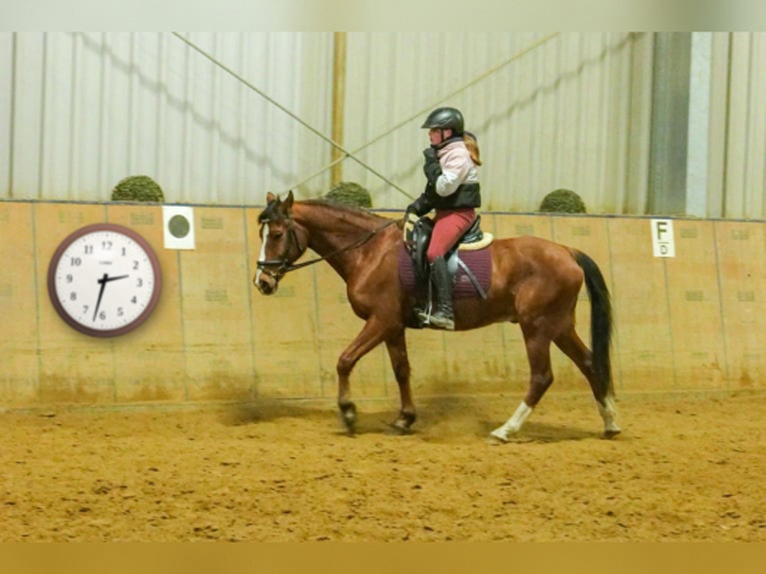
2:32
